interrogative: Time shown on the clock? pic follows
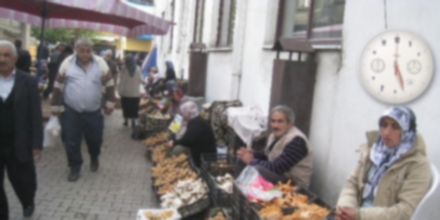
5:27
